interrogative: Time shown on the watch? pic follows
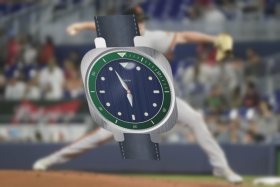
5:56
